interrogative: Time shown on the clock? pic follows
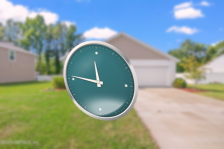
11:46
